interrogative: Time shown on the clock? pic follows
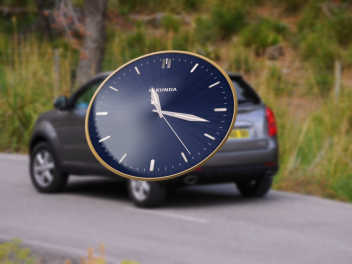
11:17:24
